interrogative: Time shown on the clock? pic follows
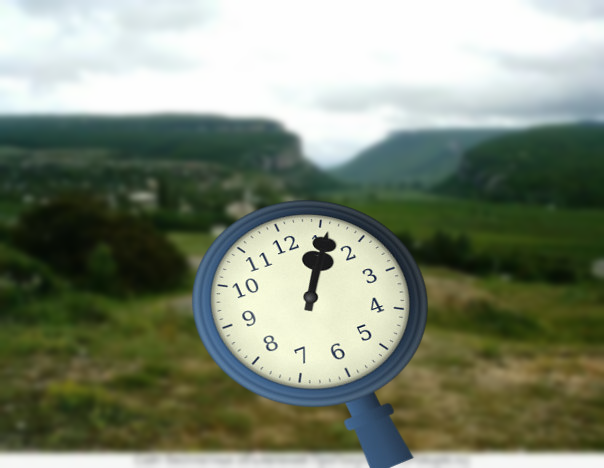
1:06
